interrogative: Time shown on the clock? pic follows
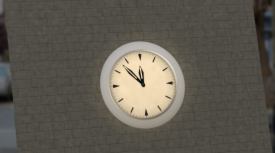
11:53
